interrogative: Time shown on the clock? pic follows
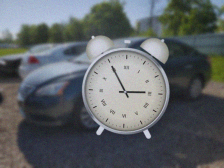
2:55
